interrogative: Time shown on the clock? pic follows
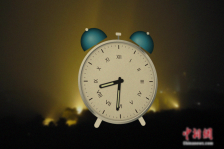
8:31
